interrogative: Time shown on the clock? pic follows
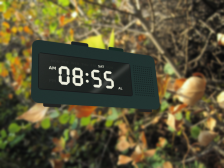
8:55
